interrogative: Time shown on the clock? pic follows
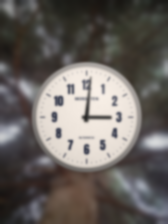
3:01
